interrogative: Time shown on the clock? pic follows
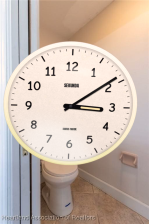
3:09
